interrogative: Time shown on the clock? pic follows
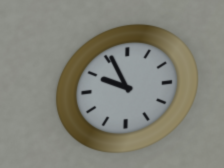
9:56
